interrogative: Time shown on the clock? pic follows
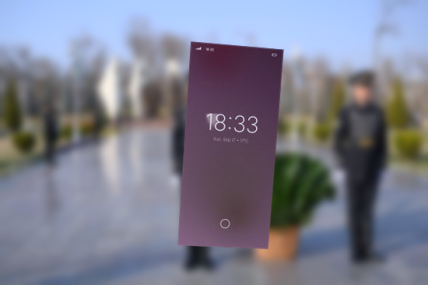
18:33
